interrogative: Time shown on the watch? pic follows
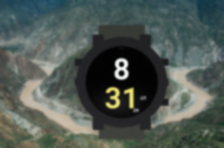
8:31
